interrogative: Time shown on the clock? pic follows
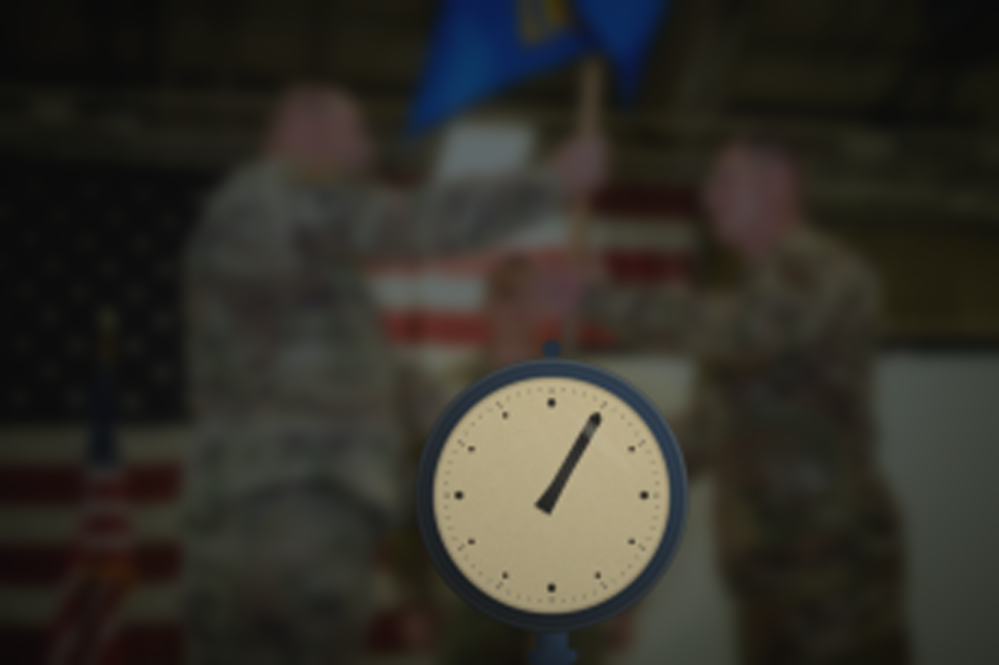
1:05
